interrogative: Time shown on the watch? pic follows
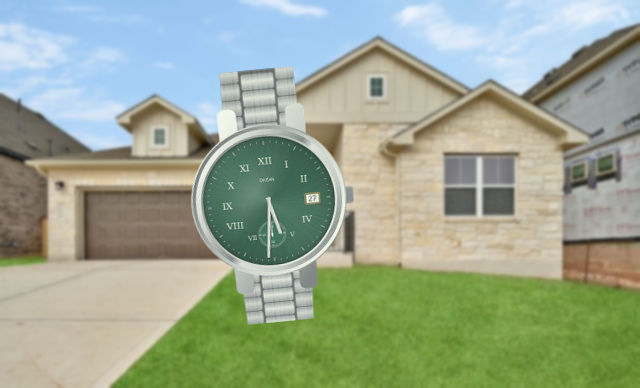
5:31
